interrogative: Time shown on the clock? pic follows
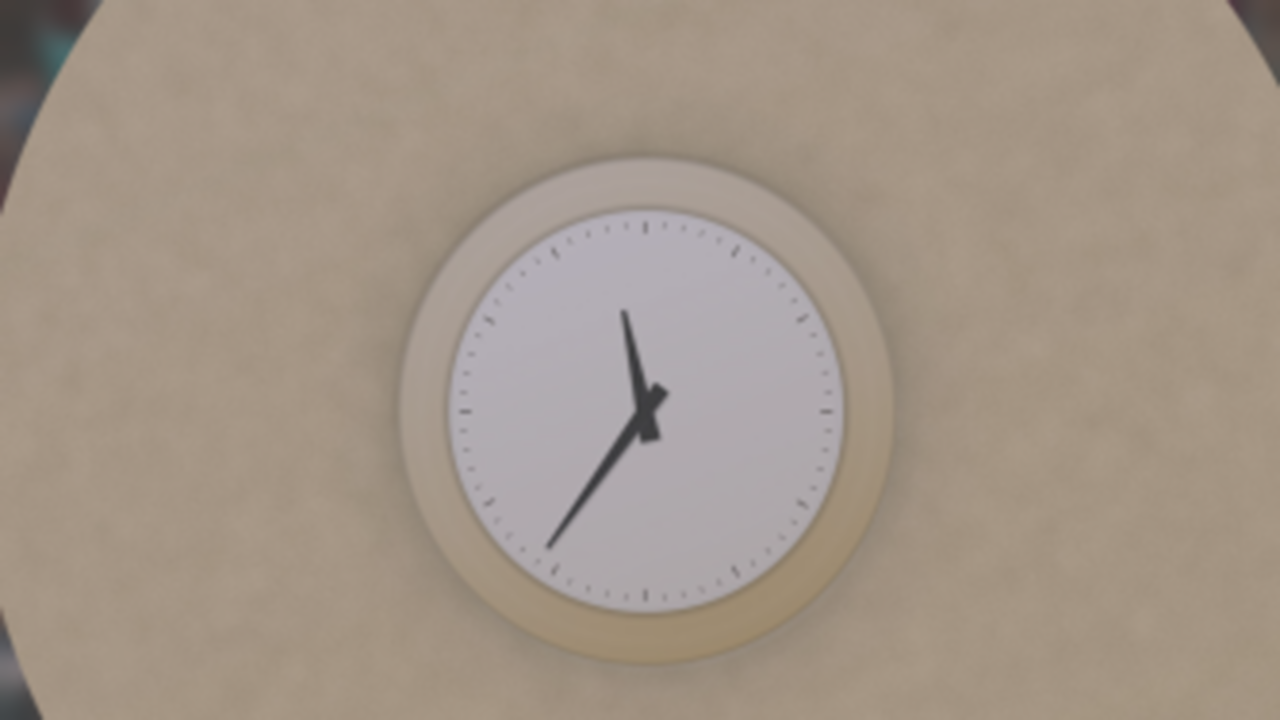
11:36
